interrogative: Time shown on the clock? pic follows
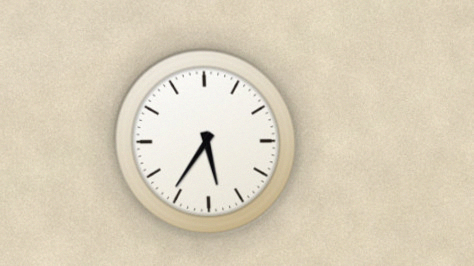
5:36
